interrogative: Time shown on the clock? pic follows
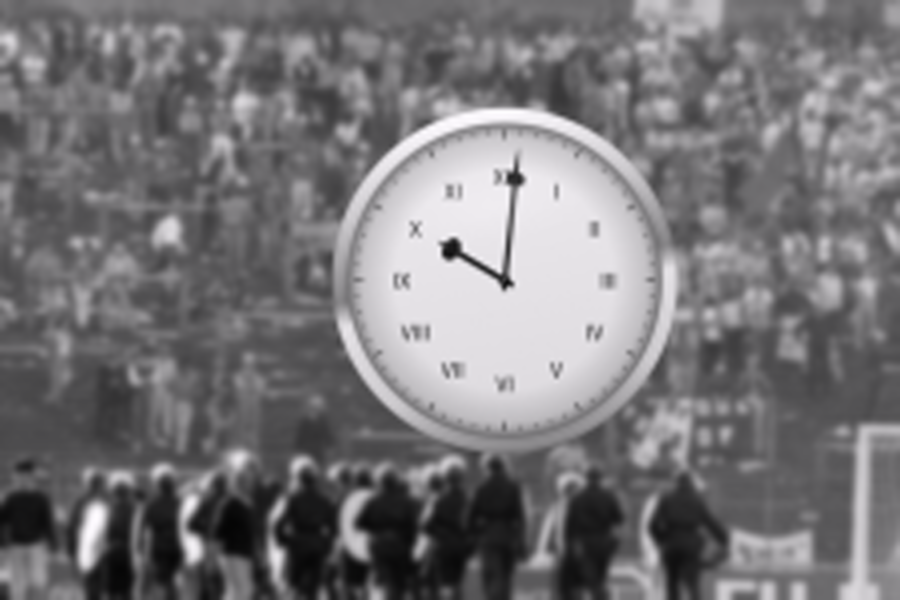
10:01
